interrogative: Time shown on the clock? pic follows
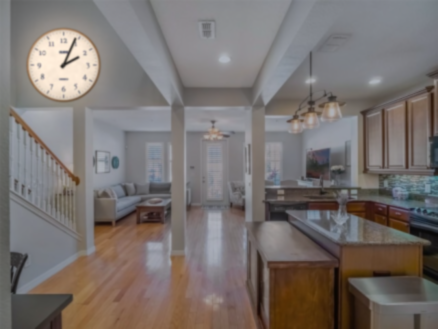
2:04
